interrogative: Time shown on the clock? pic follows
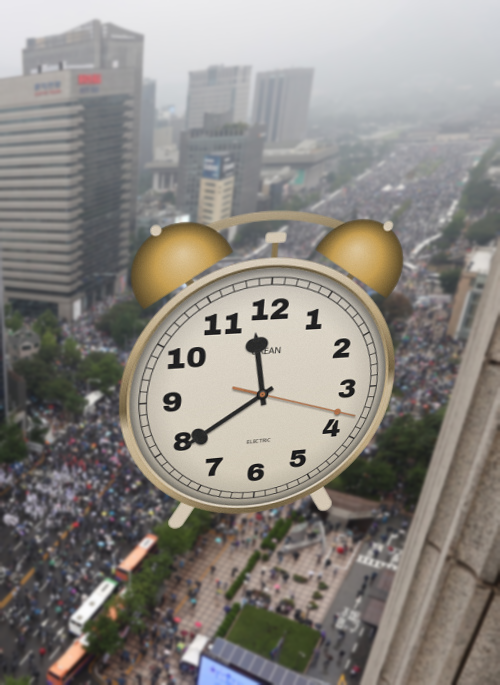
11:39:18
